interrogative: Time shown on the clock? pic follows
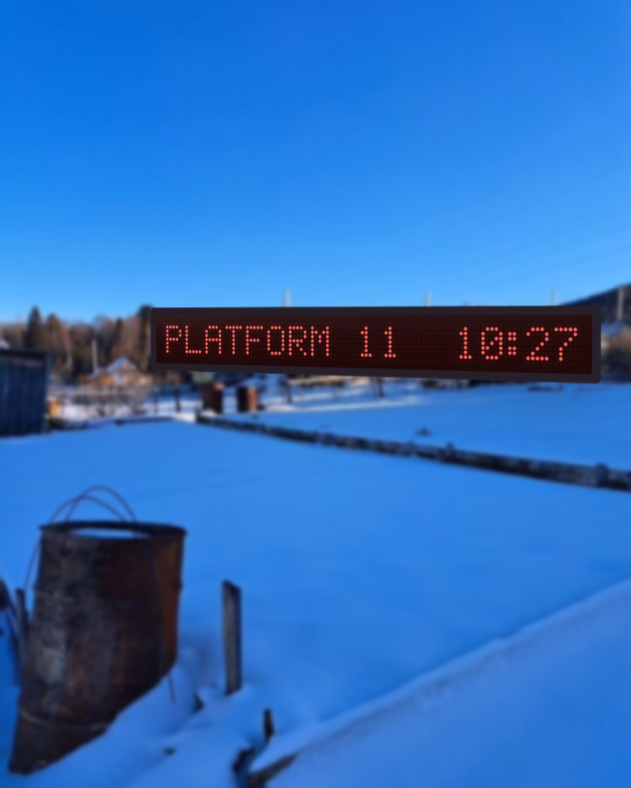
10:27
